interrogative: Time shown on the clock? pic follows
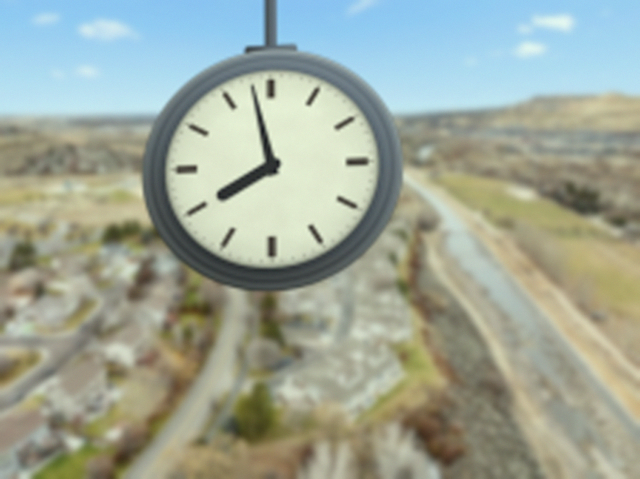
7:58
